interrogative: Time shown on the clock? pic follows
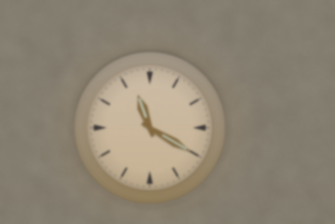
11:20
